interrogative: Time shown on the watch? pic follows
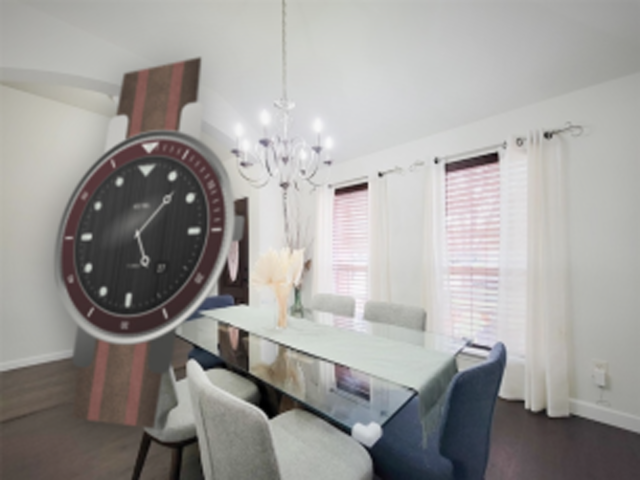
5:07
